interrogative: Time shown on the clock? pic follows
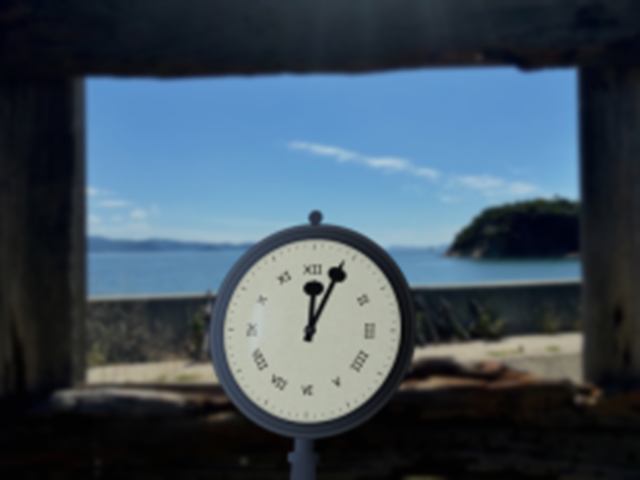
12:04
